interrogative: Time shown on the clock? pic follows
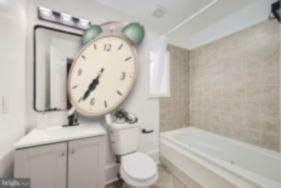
6:34
